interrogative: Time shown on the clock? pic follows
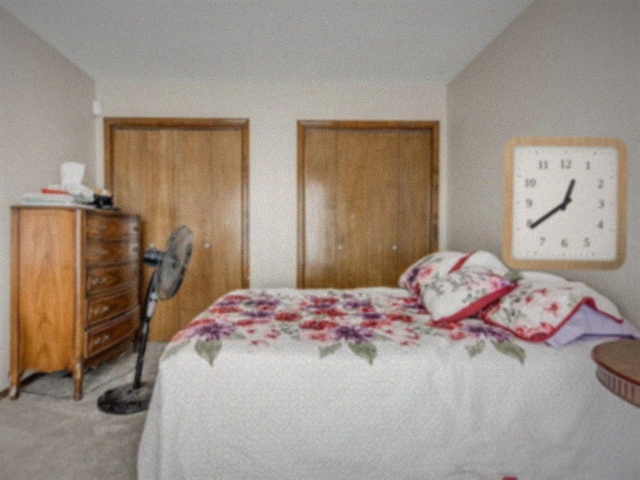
12:39
